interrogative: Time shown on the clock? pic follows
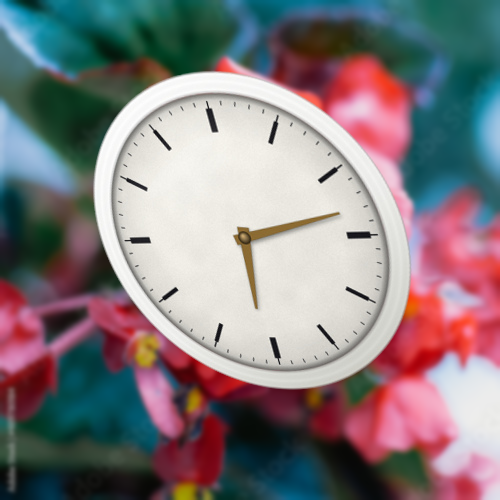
6:13
